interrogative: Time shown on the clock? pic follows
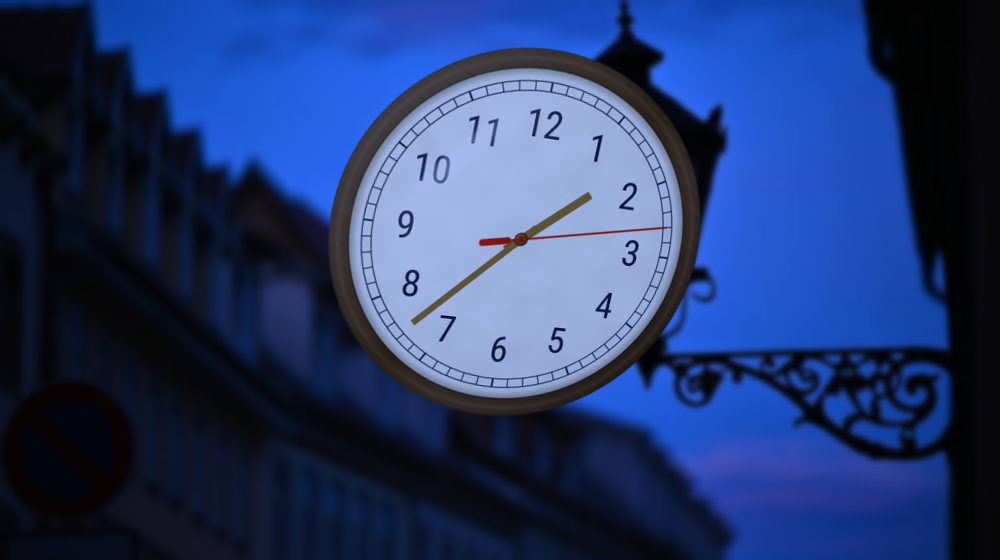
1:37:13
